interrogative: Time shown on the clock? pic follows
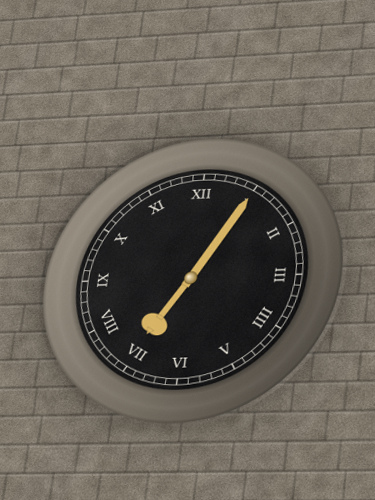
7:05
